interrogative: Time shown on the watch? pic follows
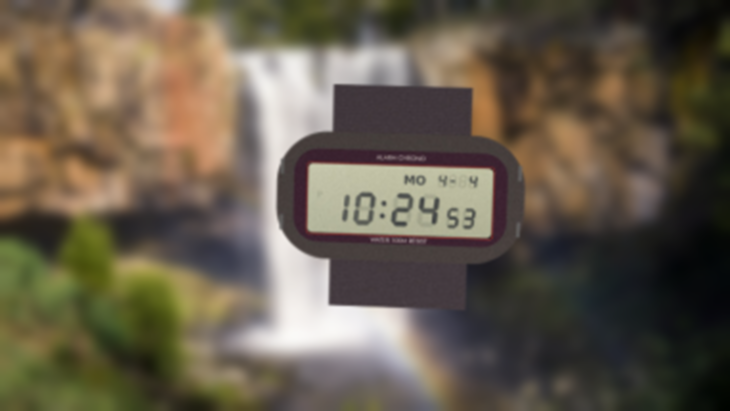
10:24:53
